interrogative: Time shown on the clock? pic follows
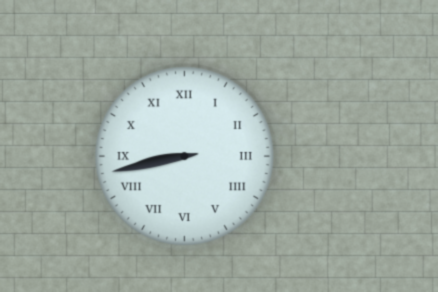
8:43
